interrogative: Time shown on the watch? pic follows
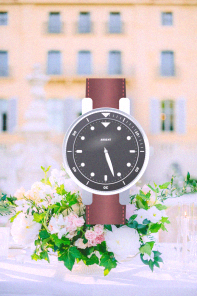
5:27
